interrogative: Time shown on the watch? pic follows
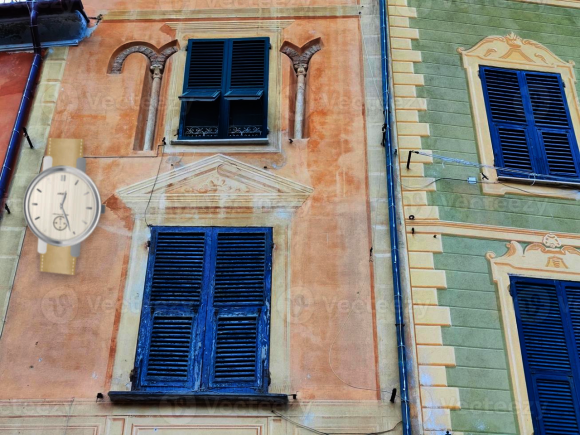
12:26
